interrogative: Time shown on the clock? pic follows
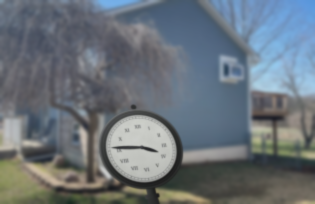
3:46
